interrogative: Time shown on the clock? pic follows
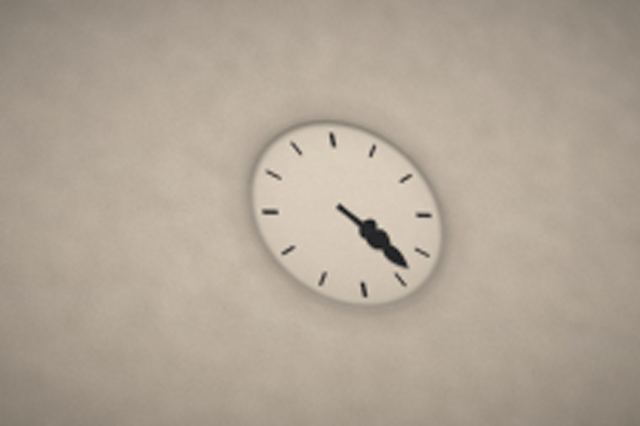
4:23
